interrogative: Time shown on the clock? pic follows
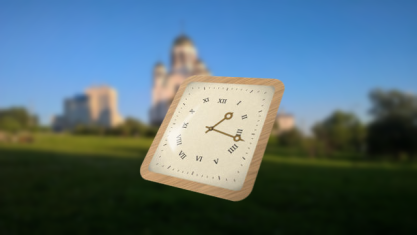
1:17
